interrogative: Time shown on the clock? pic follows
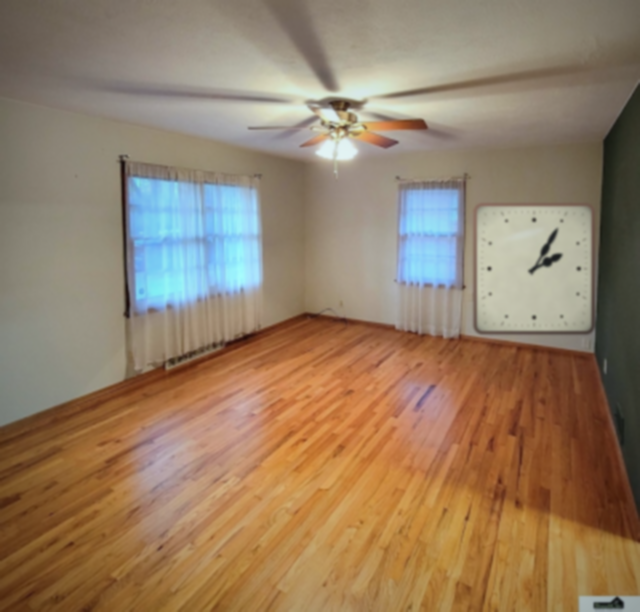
2:05
